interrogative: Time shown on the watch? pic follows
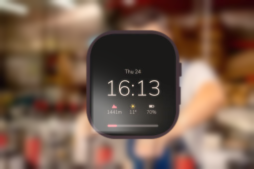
16:13
